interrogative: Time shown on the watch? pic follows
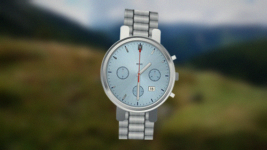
1:30
